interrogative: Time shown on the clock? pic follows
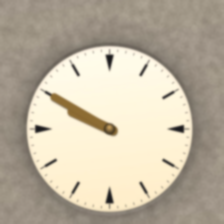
9:50
